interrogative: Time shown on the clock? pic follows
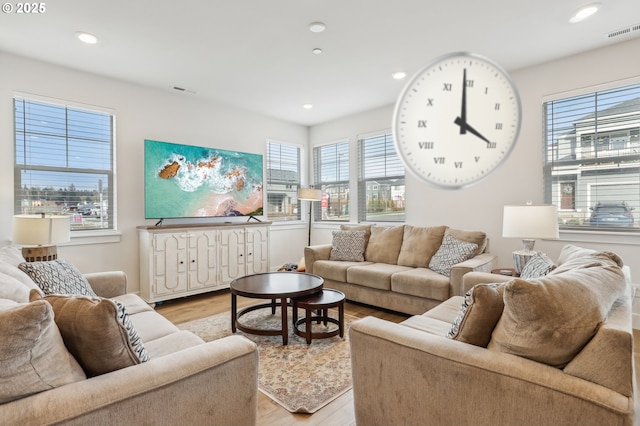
3:59
